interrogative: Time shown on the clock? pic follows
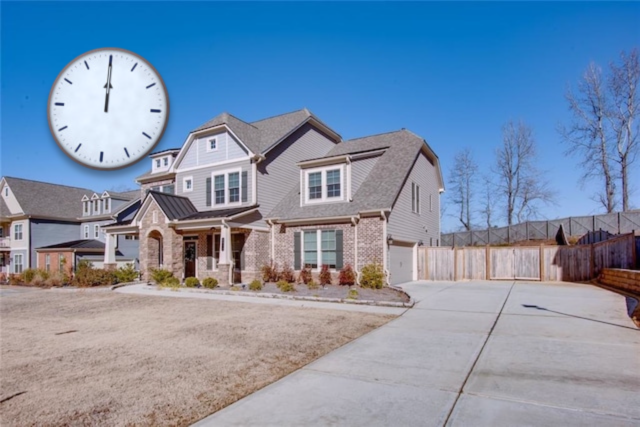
12:00
